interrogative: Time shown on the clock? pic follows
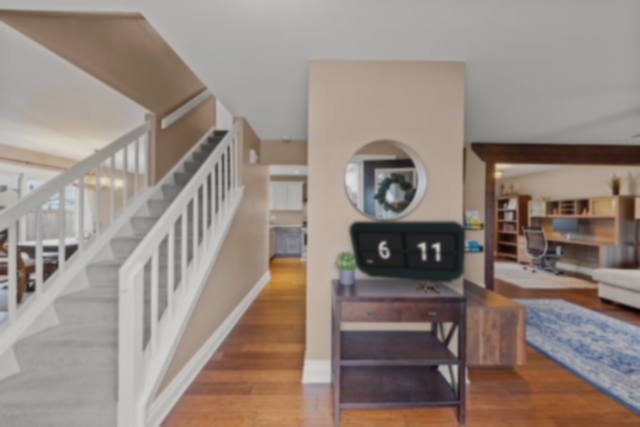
6:11
